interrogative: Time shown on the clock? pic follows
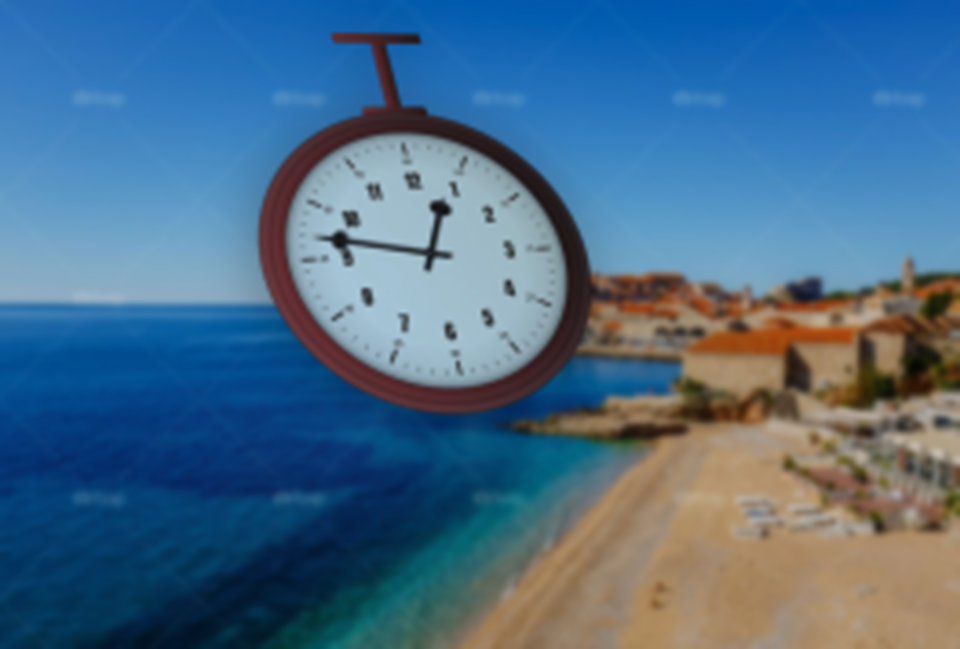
12:47
